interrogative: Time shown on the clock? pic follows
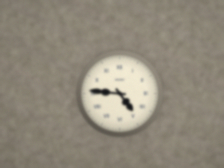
4:46
